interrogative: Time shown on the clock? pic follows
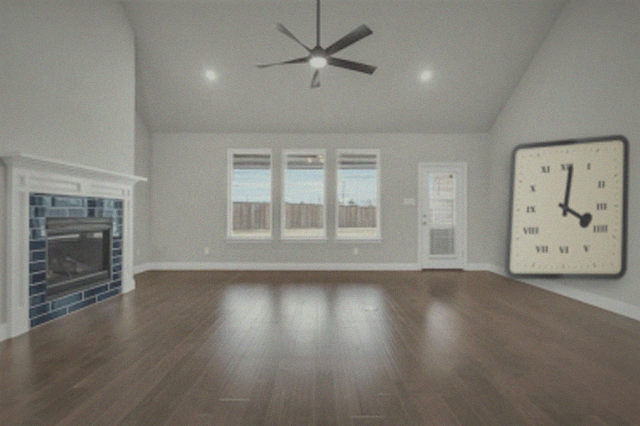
4:01
